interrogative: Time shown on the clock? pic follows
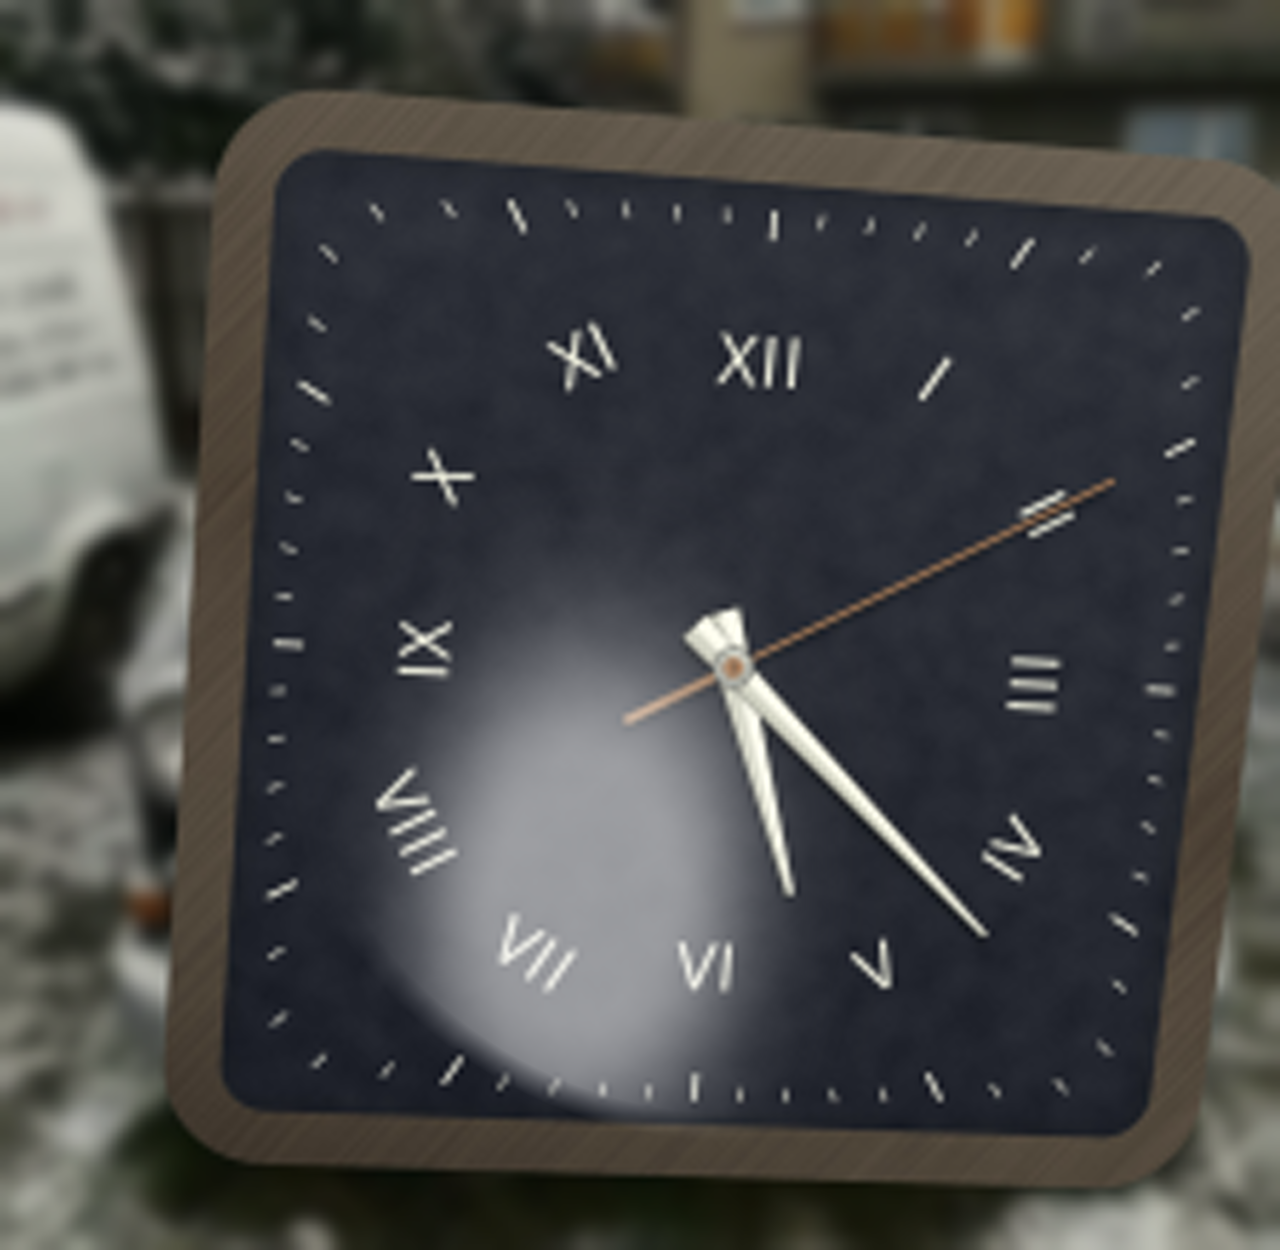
5:22:10
